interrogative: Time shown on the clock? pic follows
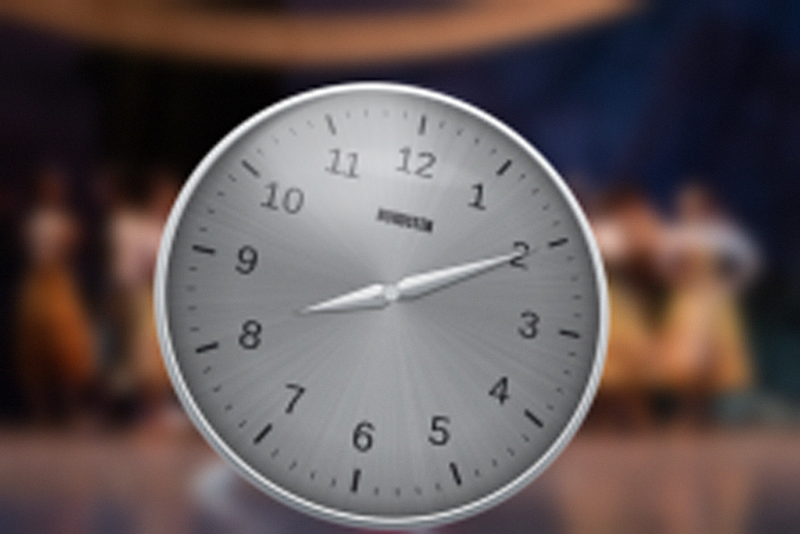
8:10
